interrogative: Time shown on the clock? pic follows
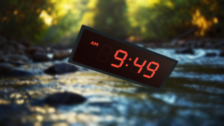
9:49
